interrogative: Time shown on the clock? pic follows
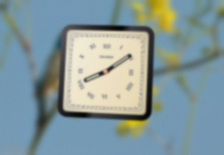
8:09
